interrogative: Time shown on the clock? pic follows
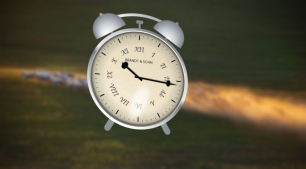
10:16
